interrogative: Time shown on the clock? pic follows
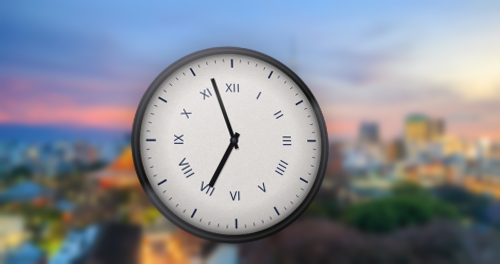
6:57
